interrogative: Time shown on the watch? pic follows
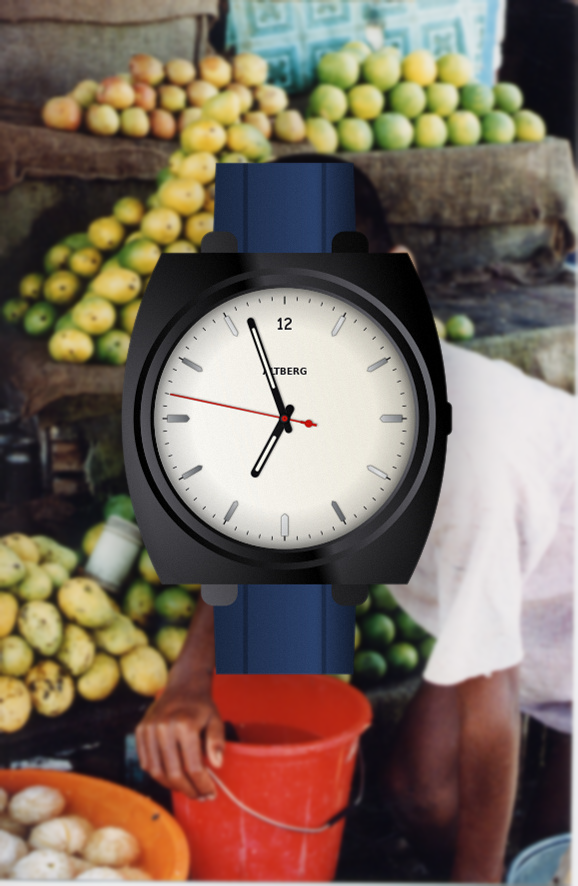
6:56:47
